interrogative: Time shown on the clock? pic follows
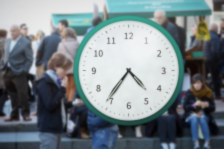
4:36
